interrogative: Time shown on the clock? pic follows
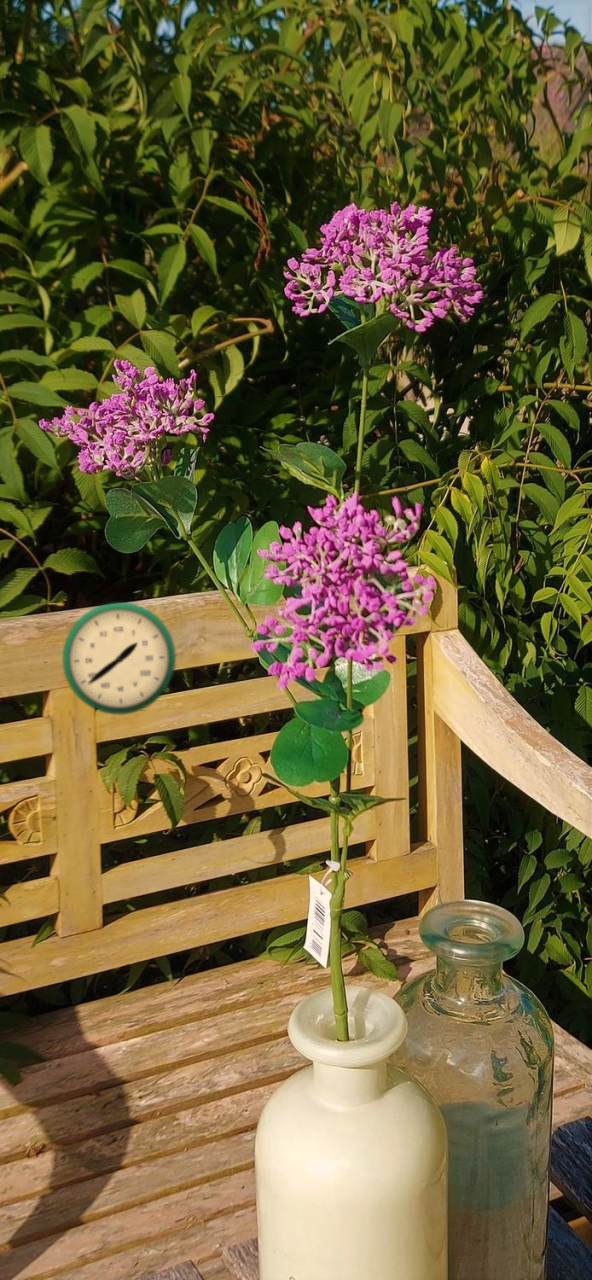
1:39
